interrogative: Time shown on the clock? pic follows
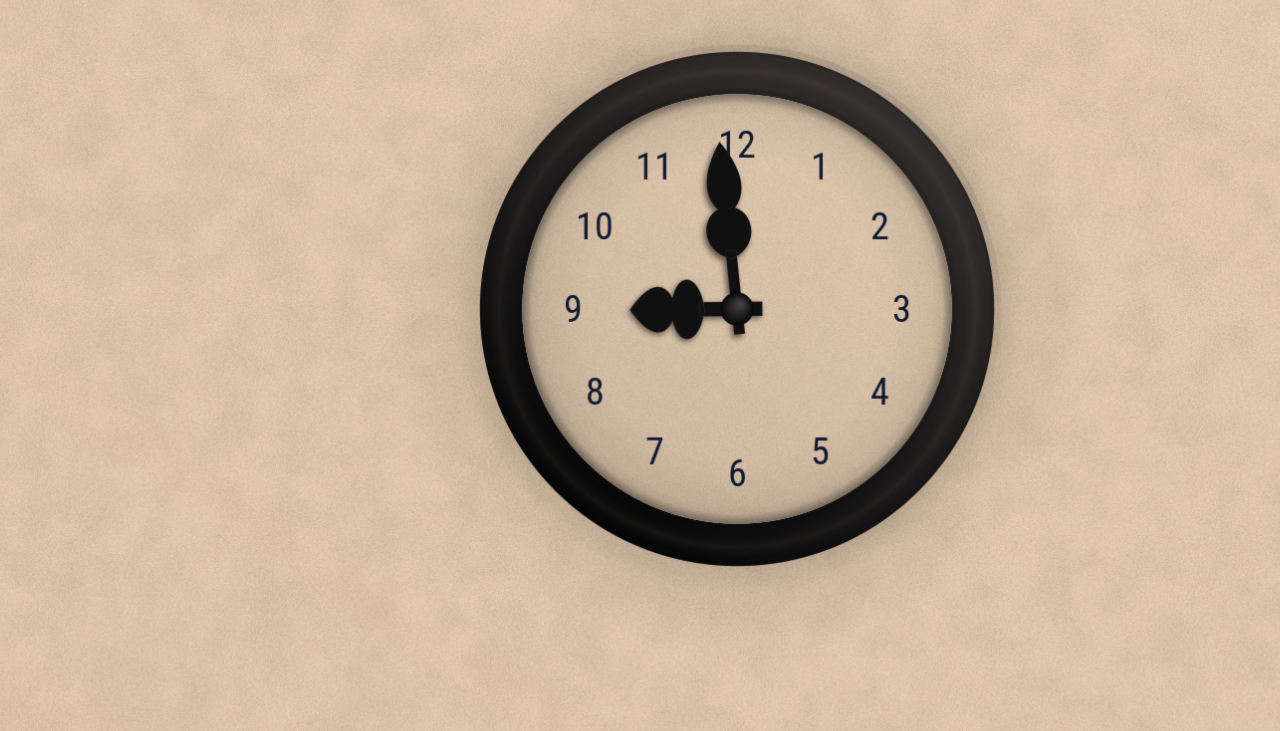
8:59
